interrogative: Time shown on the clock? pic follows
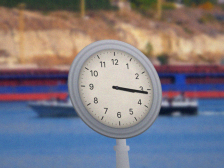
3:16
